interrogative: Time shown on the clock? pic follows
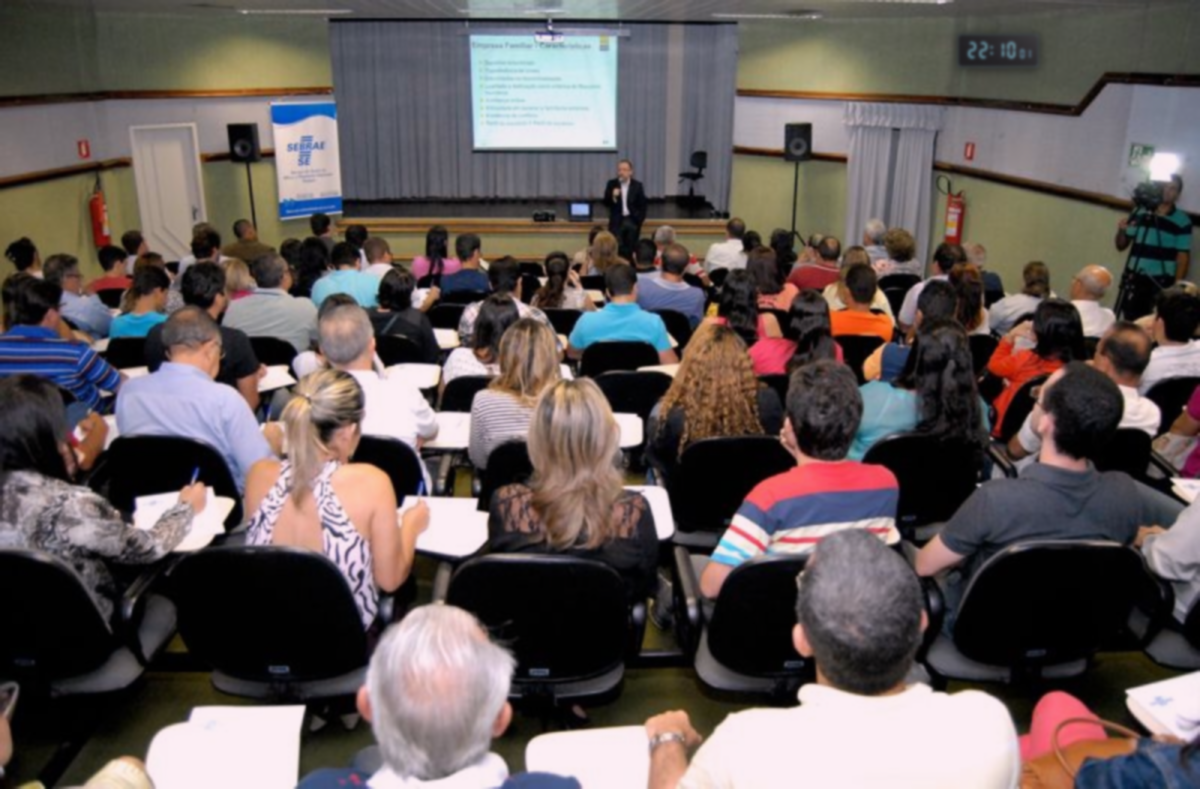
22:10
